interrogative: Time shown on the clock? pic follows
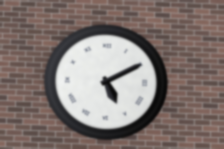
5:10
